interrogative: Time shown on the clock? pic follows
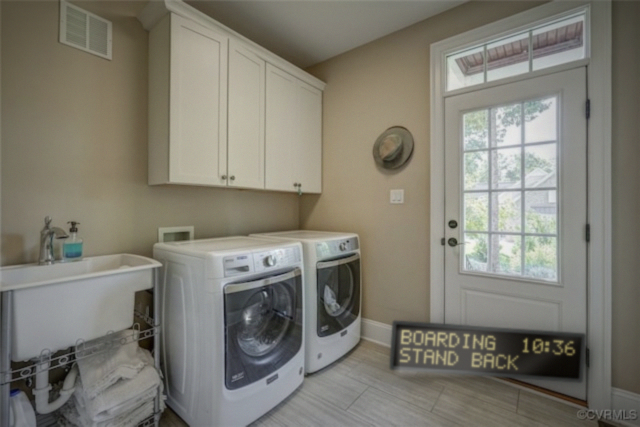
10:36
